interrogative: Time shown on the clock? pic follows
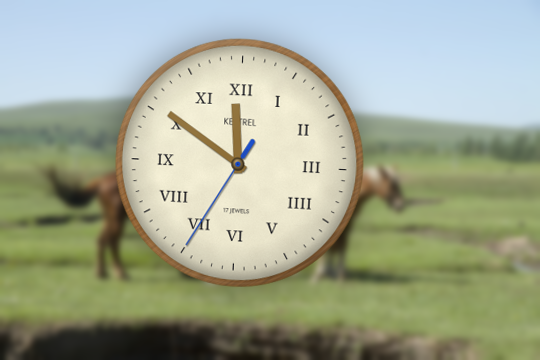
11:50:35
